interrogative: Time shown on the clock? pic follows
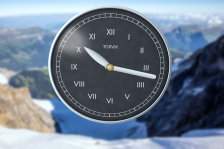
10:17
